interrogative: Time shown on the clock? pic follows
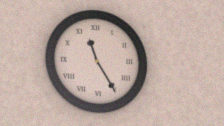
11:25
